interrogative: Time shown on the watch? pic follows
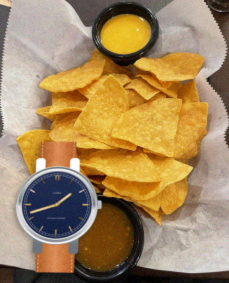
1:42
